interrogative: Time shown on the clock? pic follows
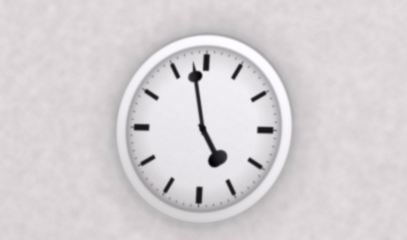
4:58
